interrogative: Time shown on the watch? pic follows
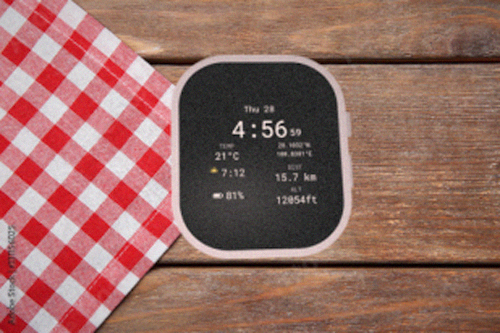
4:56
